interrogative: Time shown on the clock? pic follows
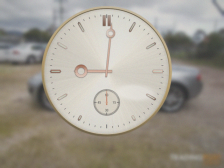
9:01
